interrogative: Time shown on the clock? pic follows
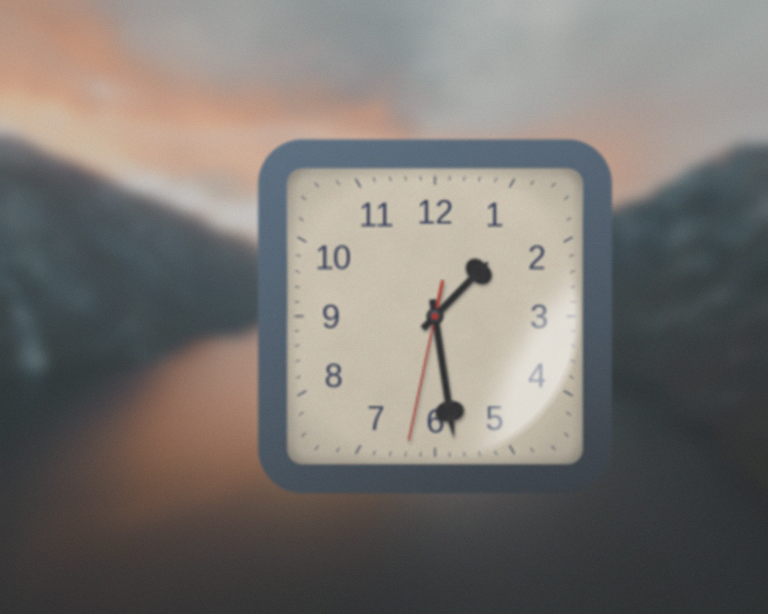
1:28:32
